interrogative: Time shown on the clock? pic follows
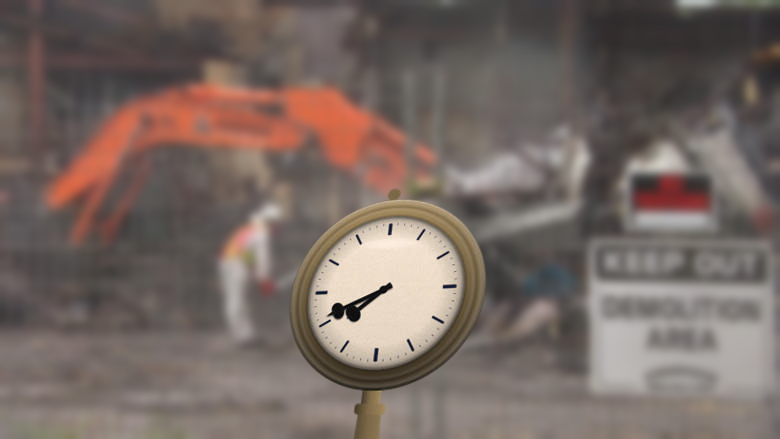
7:41
